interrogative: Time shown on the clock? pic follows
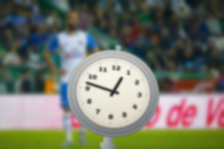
12:47
